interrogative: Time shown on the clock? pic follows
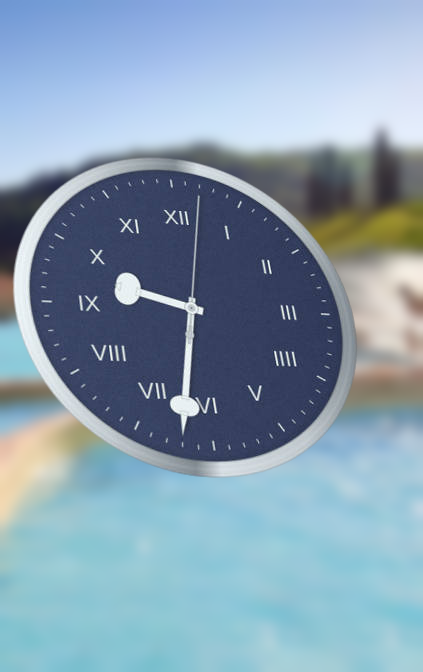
9:32:02
